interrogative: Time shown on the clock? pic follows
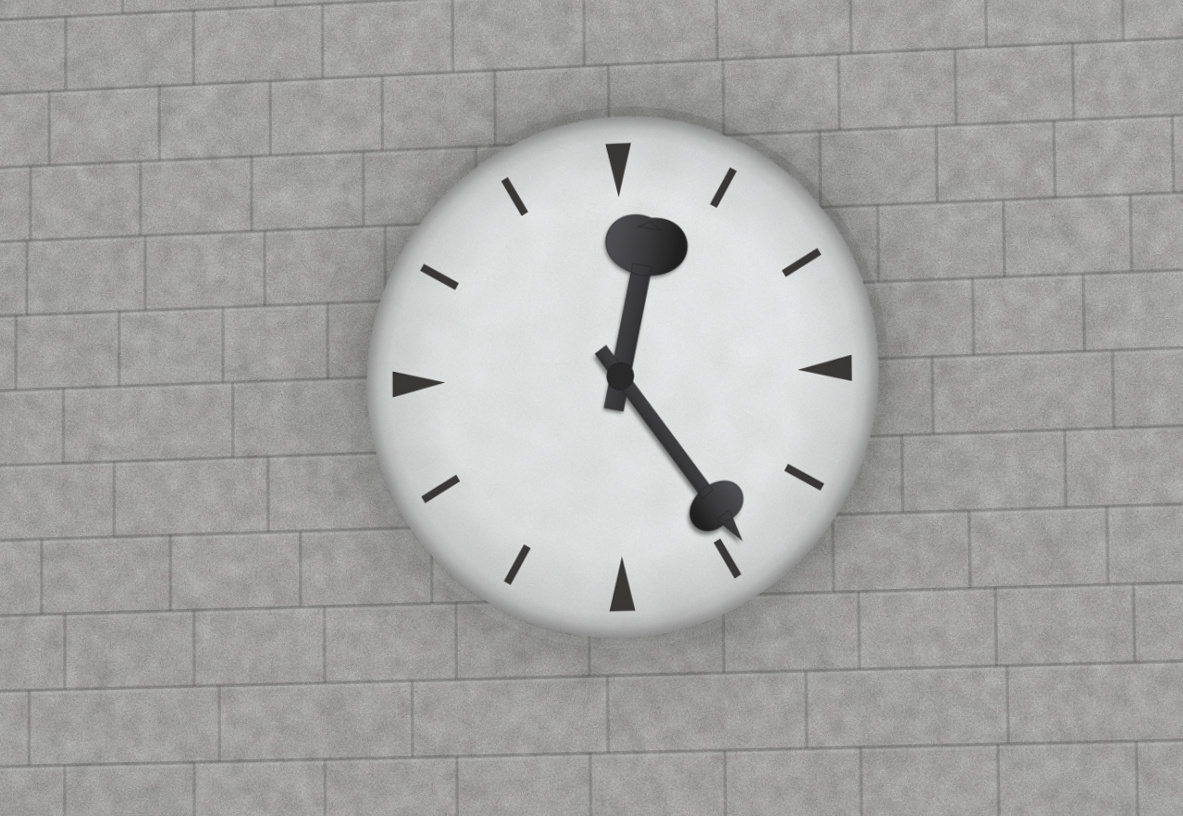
12:24
